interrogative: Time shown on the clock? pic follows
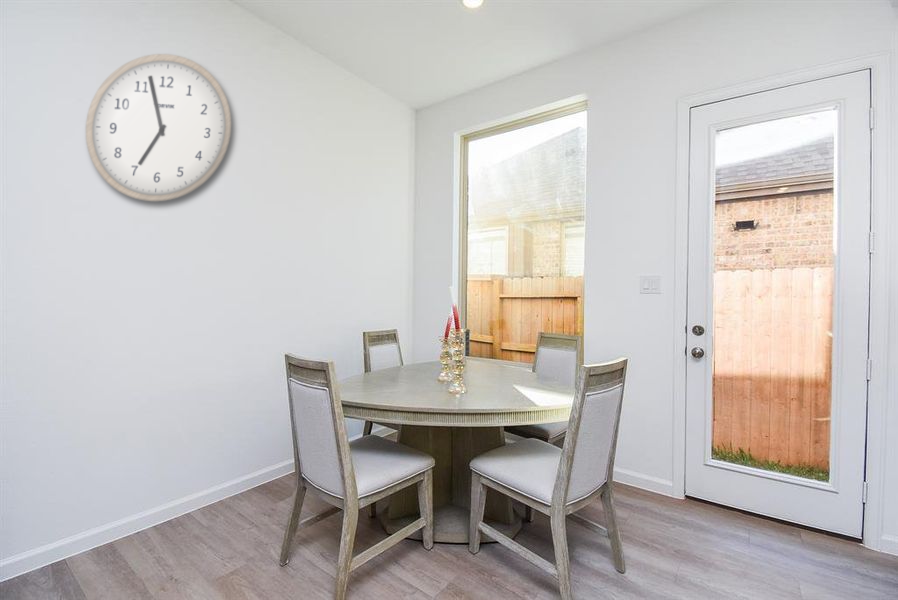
6:57
